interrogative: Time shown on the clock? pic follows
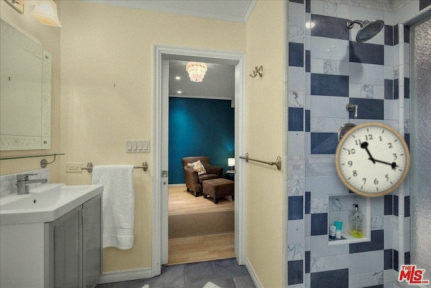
11:19
